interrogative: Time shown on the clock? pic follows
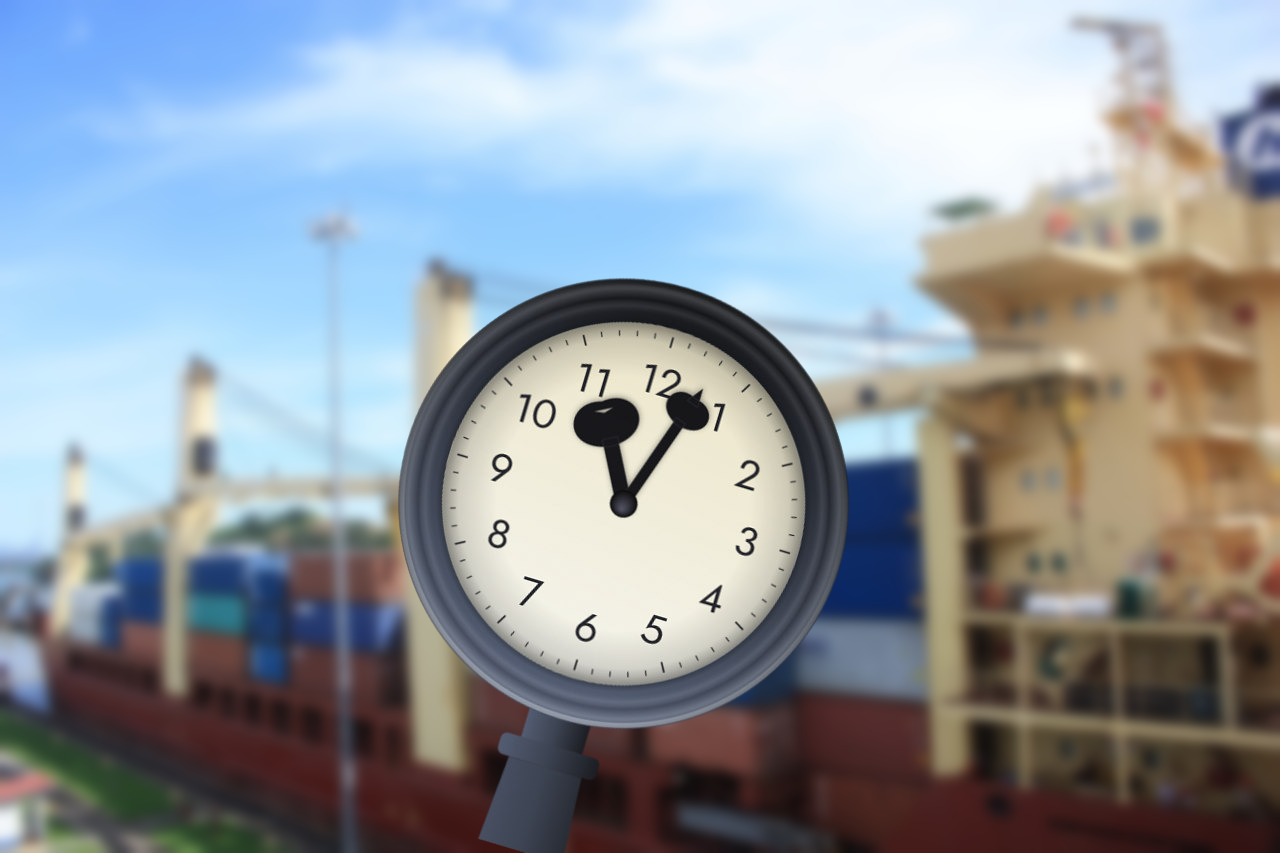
11:03
